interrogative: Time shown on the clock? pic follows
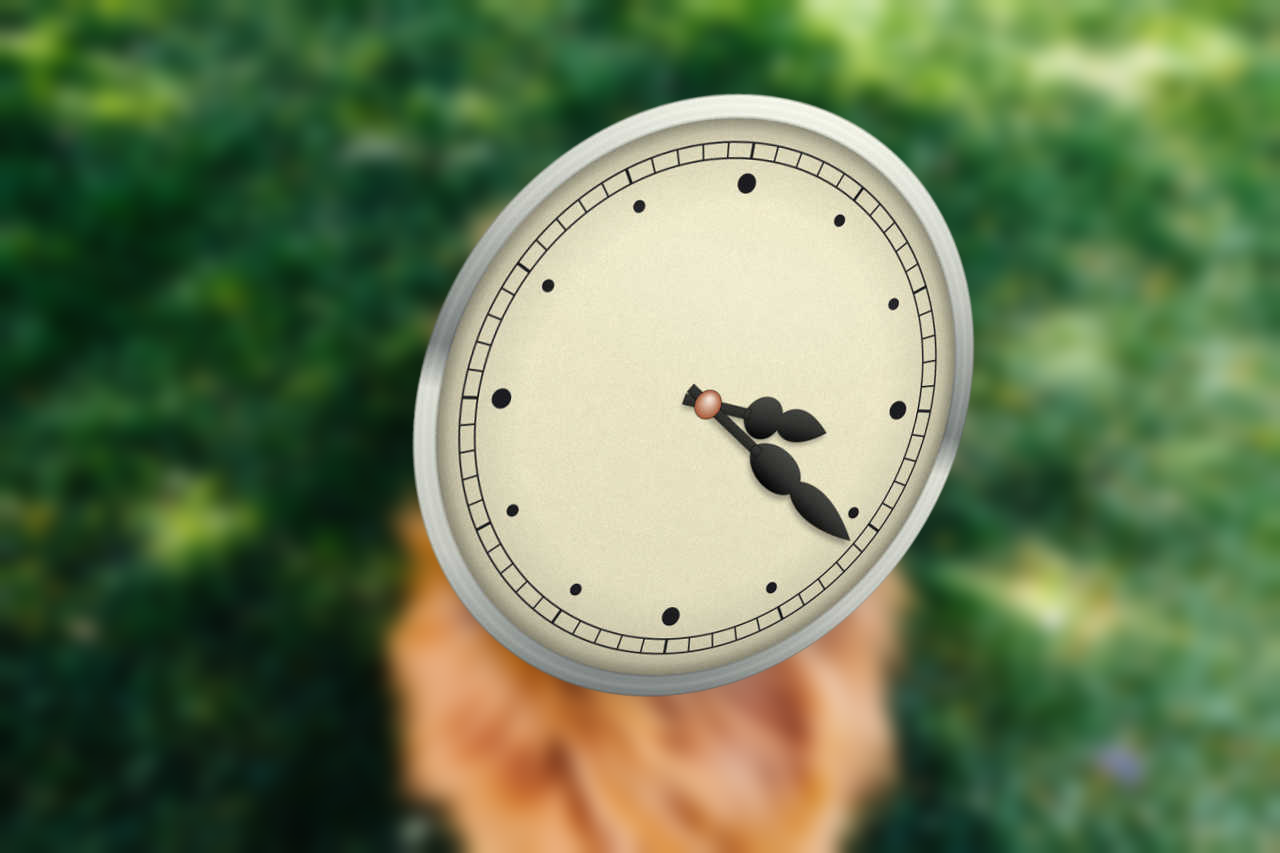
3:21
